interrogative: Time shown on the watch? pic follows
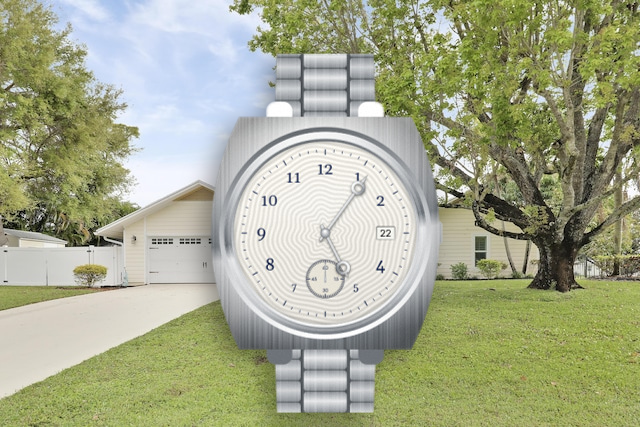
5:06
